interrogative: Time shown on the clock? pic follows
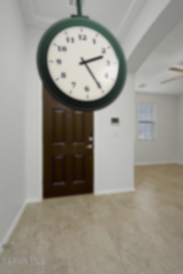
2:25
